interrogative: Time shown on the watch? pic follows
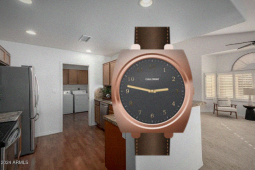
2:47
